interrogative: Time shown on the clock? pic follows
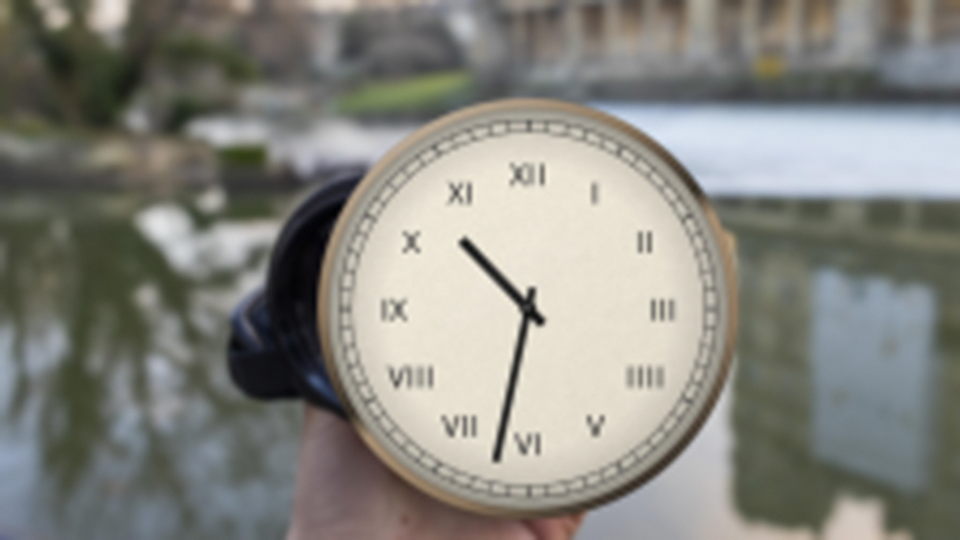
10:32
